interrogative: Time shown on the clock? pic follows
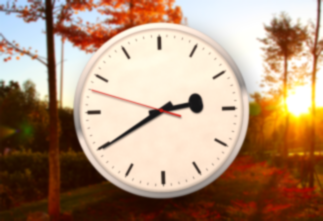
2:39:48
